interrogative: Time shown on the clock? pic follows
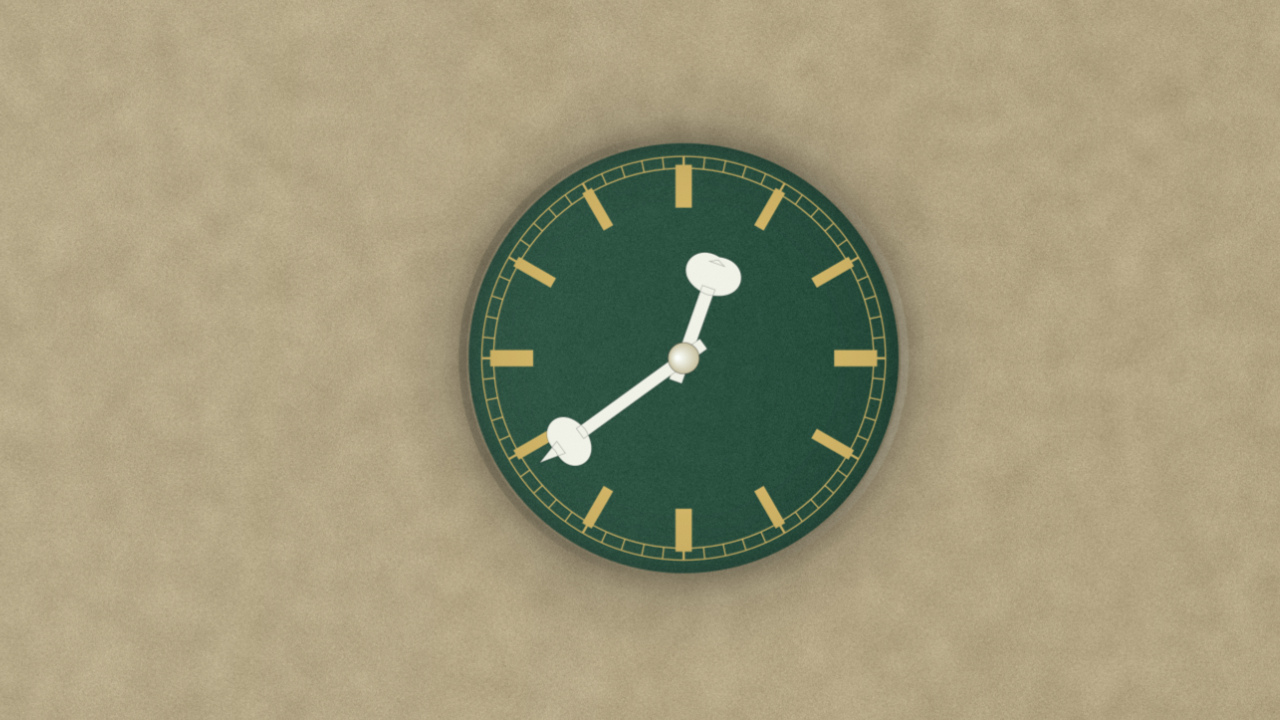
12:39
